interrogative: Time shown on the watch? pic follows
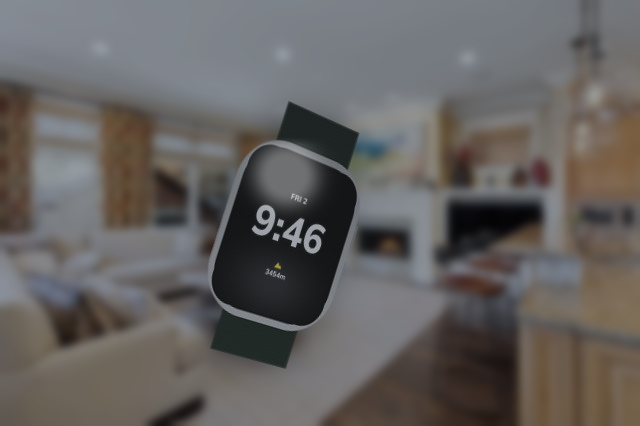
9:46
